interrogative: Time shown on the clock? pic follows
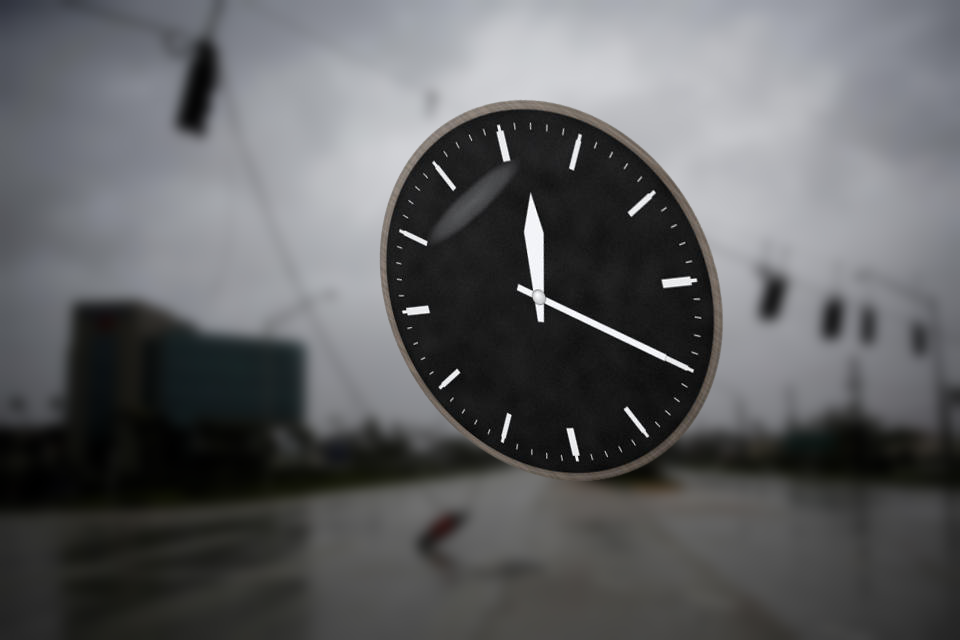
12:20
